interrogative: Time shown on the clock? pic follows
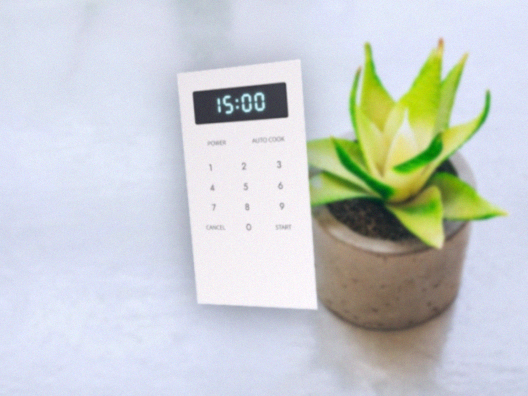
15:00
